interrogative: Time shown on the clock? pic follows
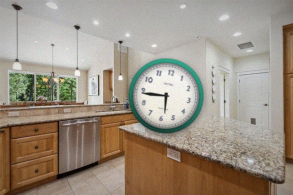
5:44
